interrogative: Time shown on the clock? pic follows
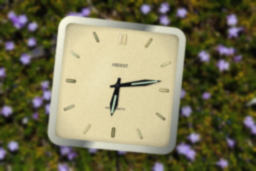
6:13
